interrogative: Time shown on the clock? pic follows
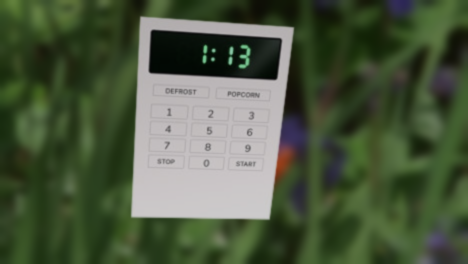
1:13
